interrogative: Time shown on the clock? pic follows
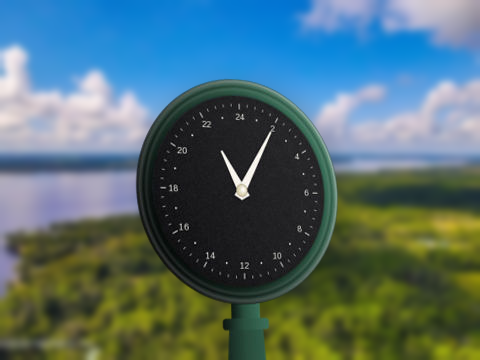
22:05
